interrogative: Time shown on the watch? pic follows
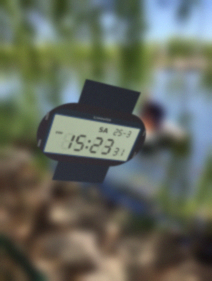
15:23
